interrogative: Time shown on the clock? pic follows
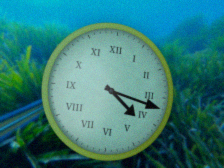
4:17
